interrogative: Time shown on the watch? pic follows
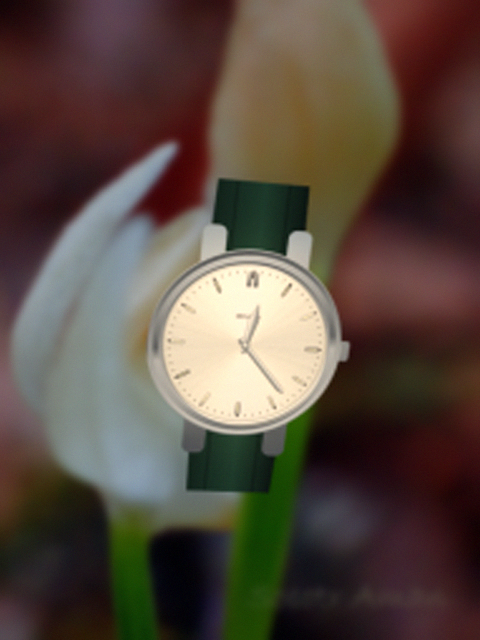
12:23
